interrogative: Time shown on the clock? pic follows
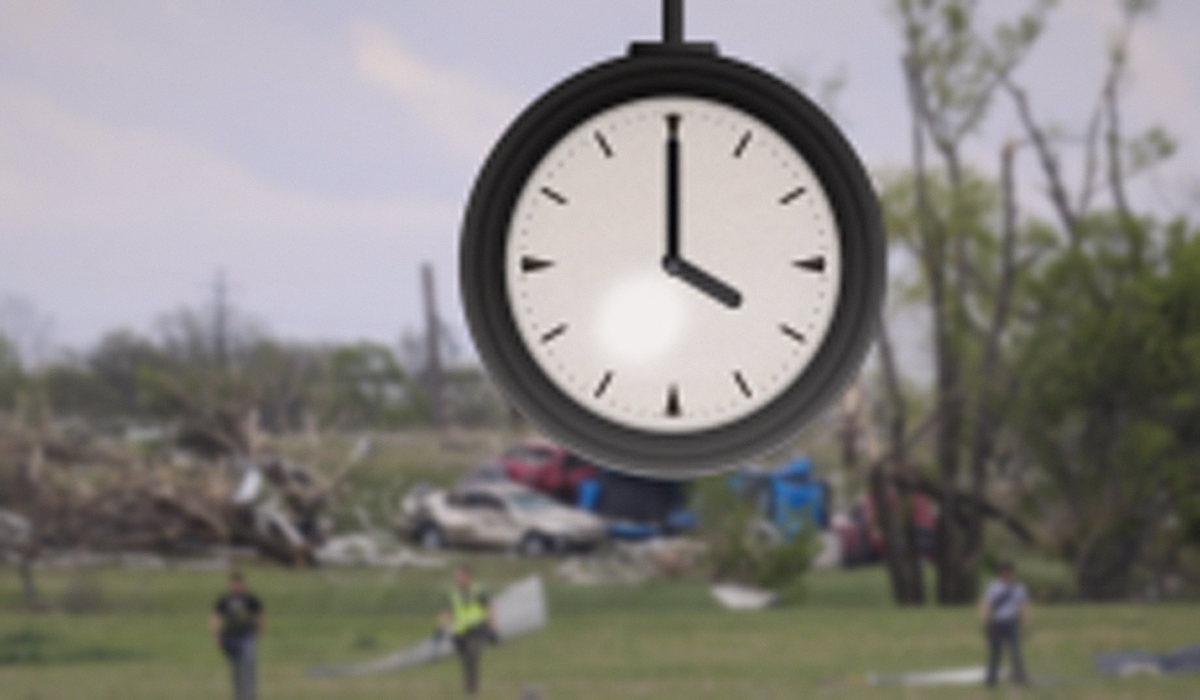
4:00
